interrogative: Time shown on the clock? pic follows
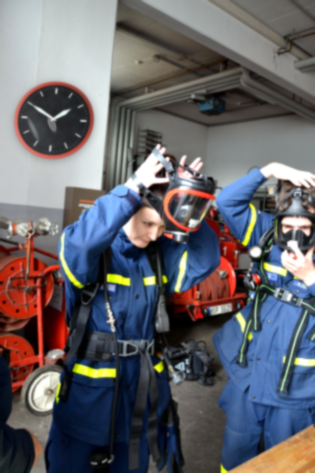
1:50
